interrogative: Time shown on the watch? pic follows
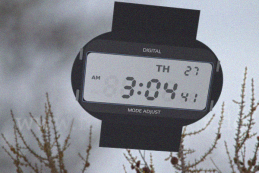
3:04:41
